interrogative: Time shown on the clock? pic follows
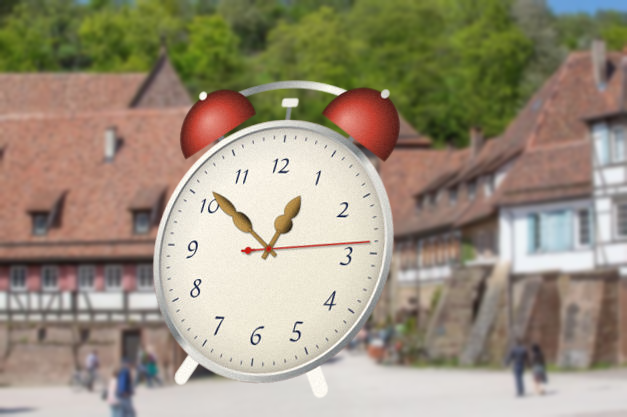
12:51:14
